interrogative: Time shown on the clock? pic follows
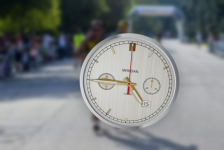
4:45
